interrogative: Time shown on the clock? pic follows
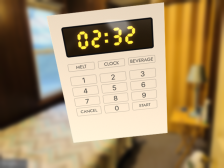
2:32
